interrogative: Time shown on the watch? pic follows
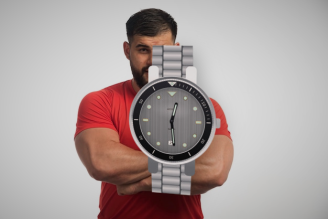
12:29
